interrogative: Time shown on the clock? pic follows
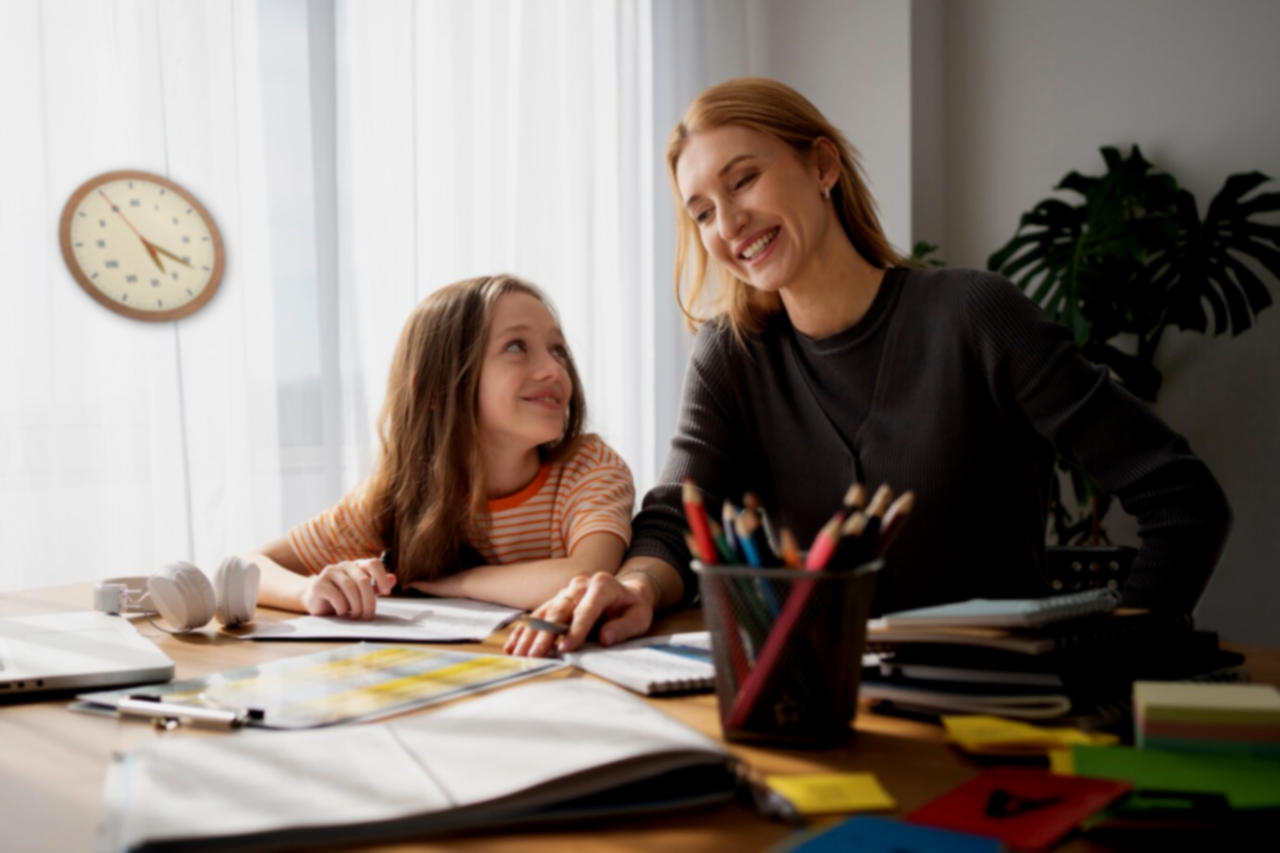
5:20:55
